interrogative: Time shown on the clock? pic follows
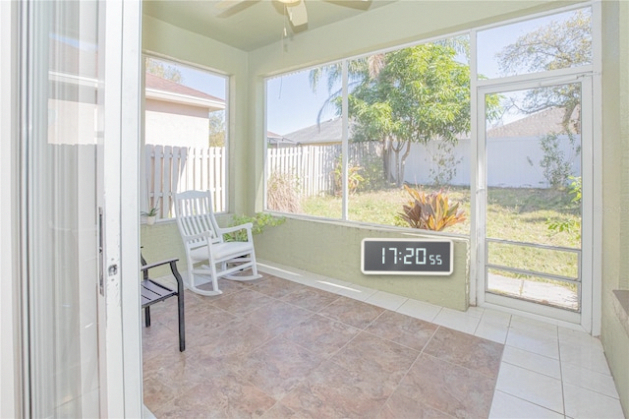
17:20:55
